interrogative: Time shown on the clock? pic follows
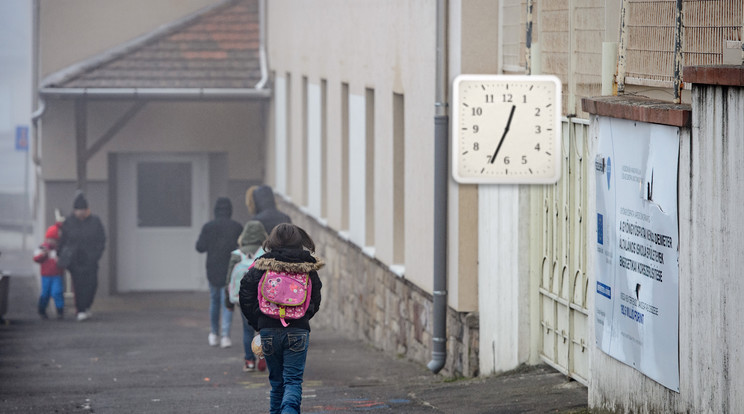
12:34
